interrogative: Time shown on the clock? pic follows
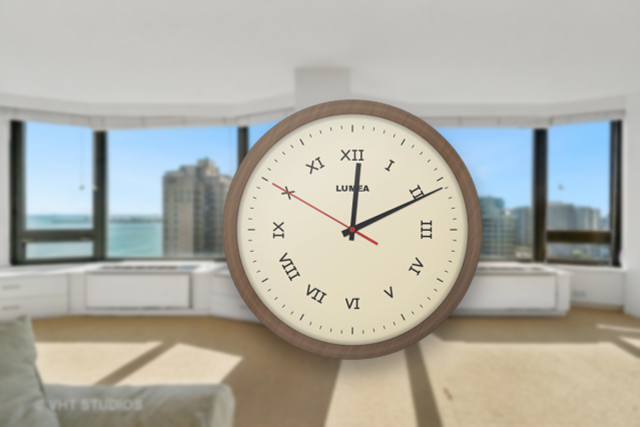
12:10:50
